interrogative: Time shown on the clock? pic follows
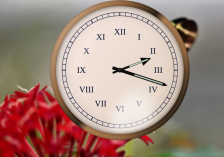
2:18
